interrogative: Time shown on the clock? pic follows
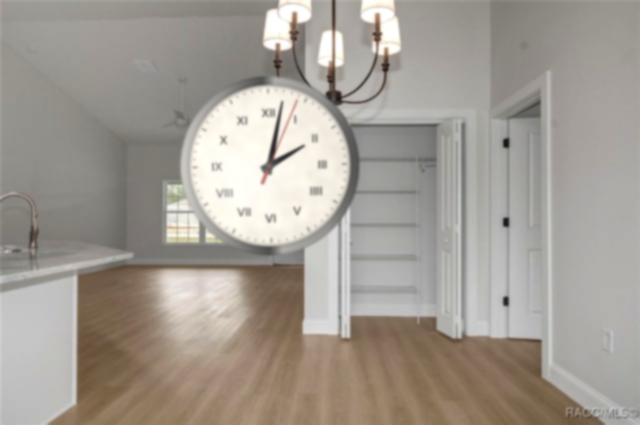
2:02:04
